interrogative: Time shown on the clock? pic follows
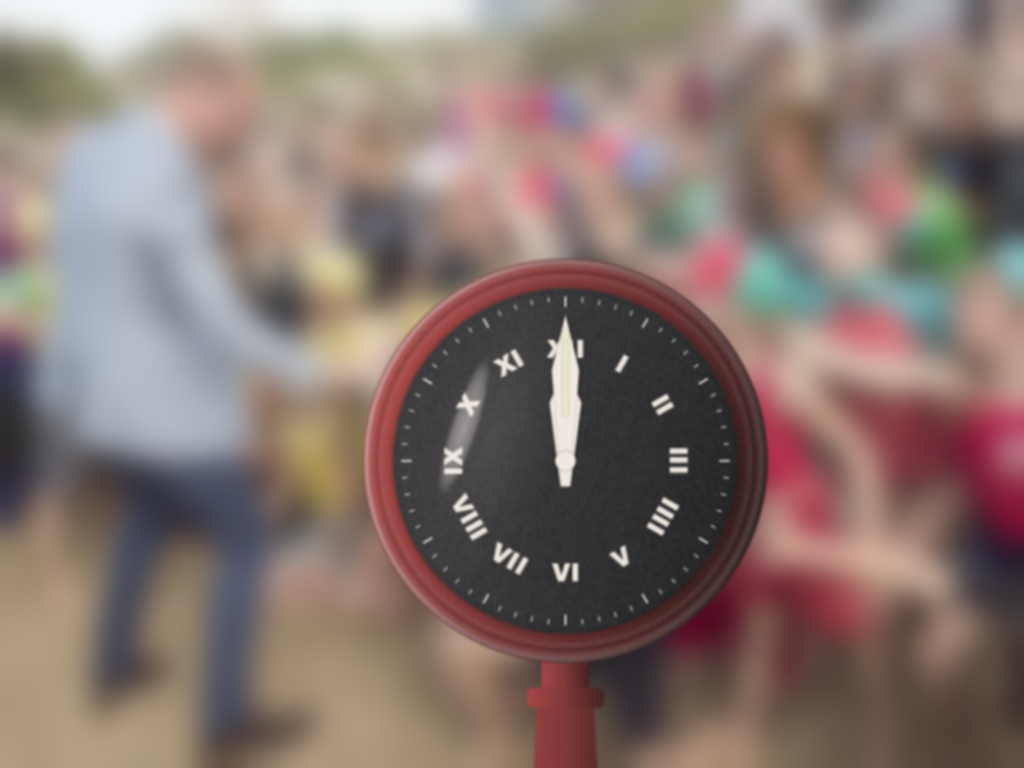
12:00
